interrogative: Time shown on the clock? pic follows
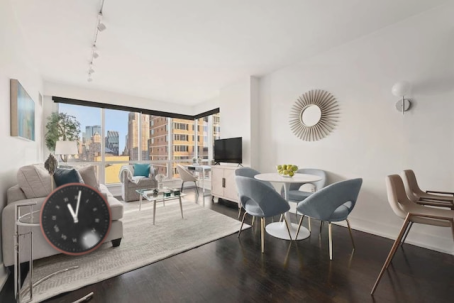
11:01
